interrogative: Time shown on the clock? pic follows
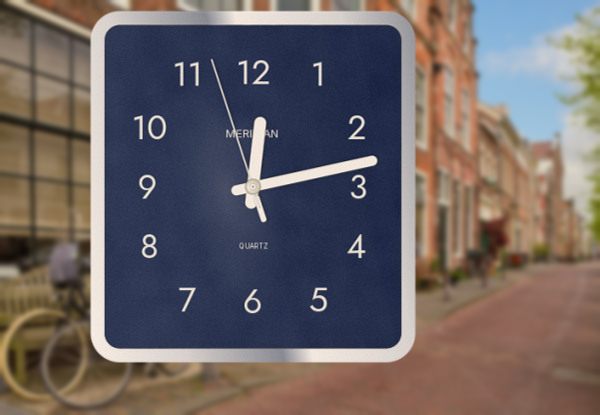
12:12:57
